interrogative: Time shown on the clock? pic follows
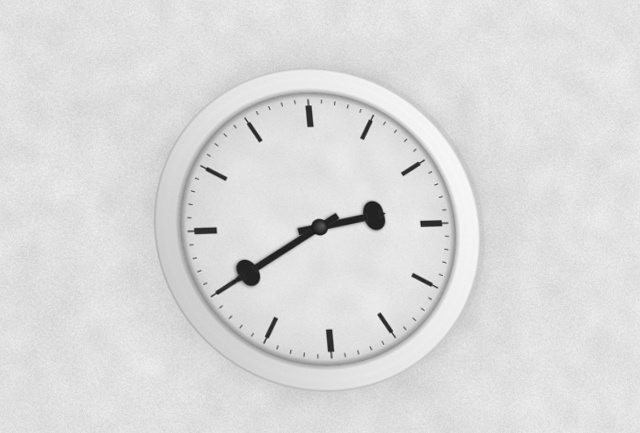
2:40
